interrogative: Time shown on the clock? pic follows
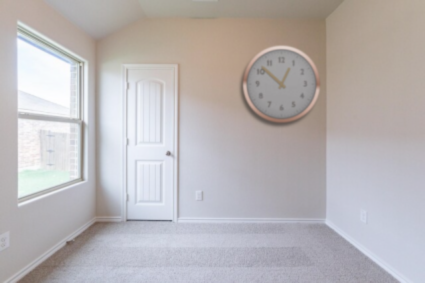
12:52
